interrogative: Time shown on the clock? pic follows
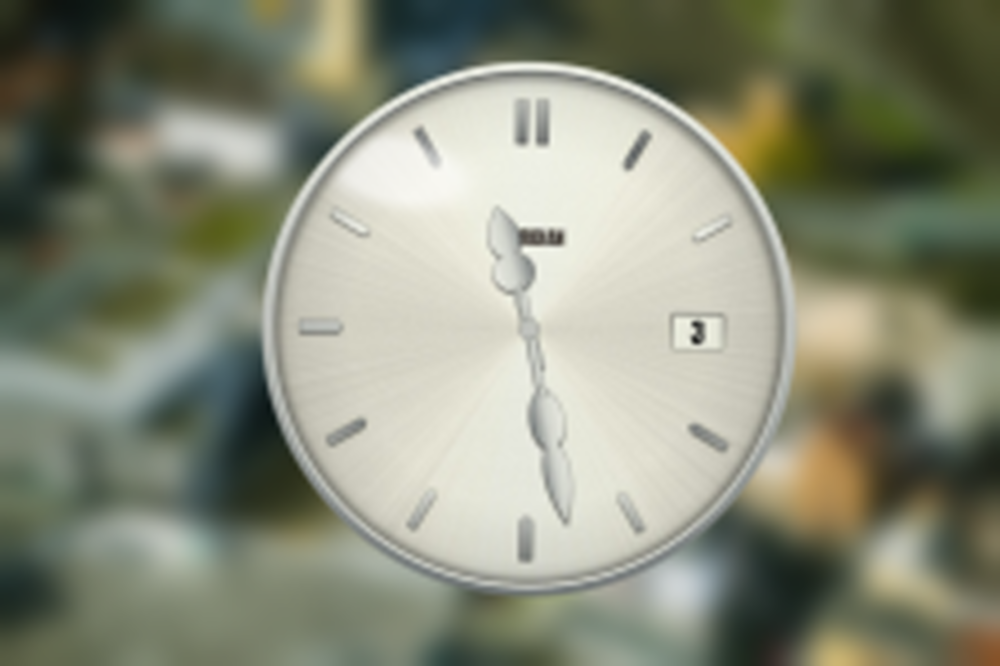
11:28
